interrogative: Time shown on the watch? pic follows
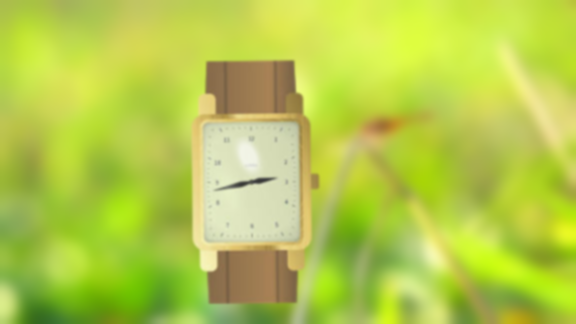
2:43
